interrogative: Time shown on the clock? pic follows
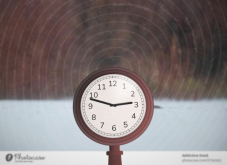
2:48
